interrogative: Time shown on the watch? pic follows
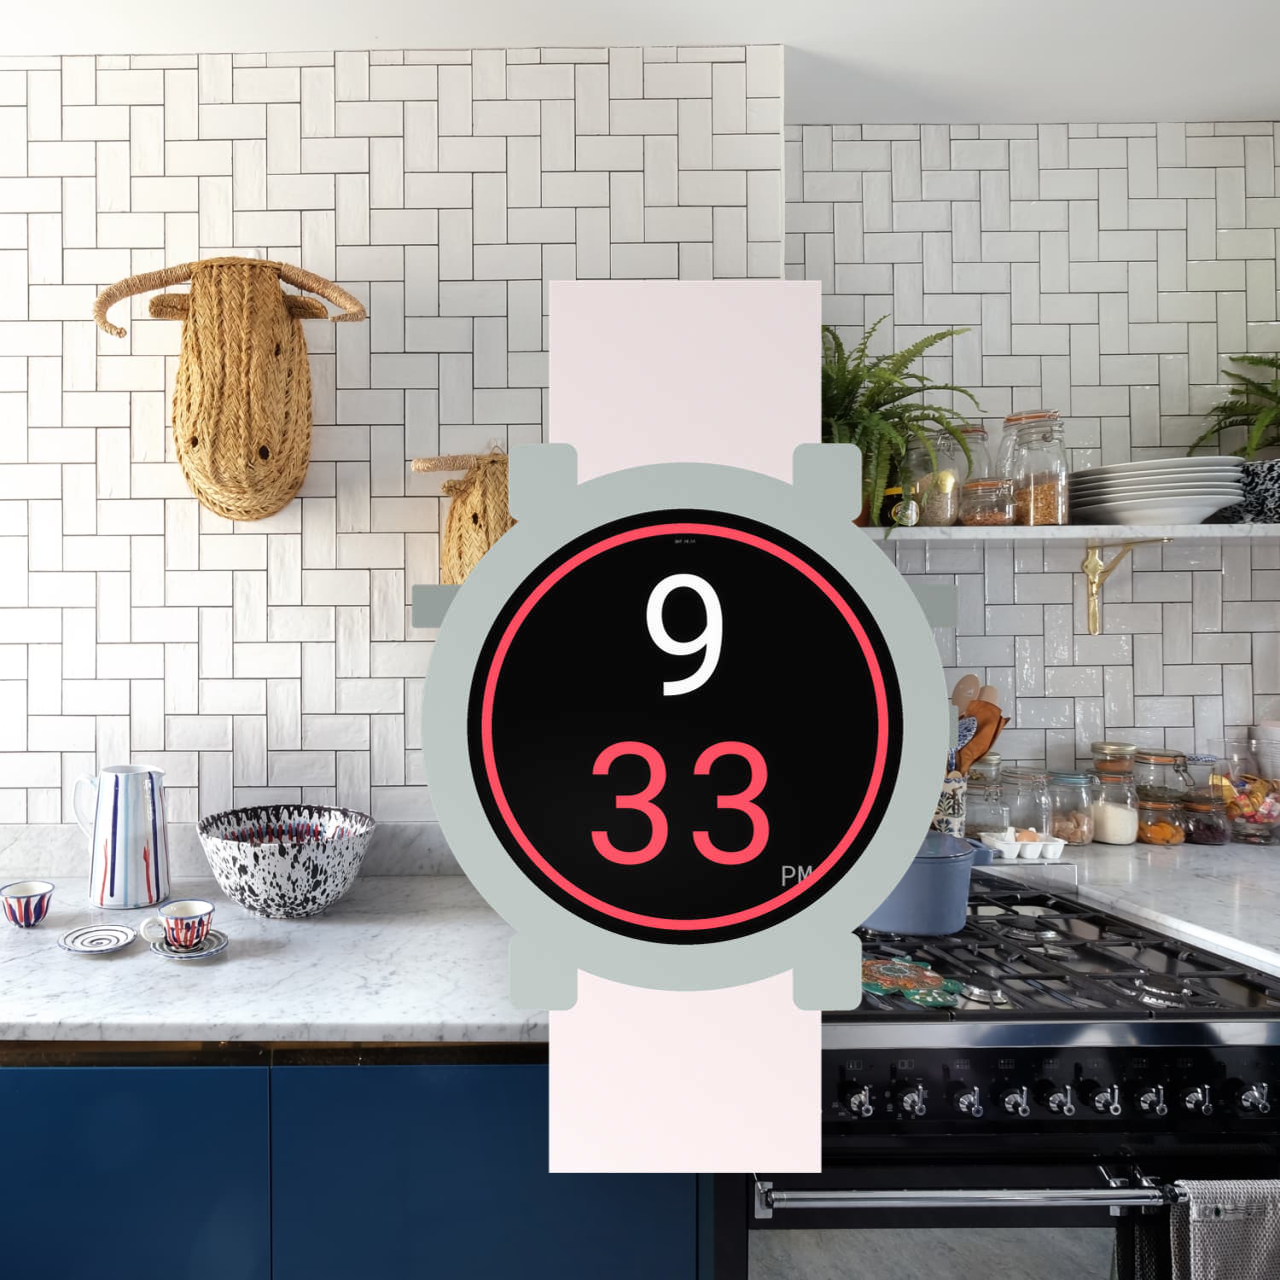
9:33
